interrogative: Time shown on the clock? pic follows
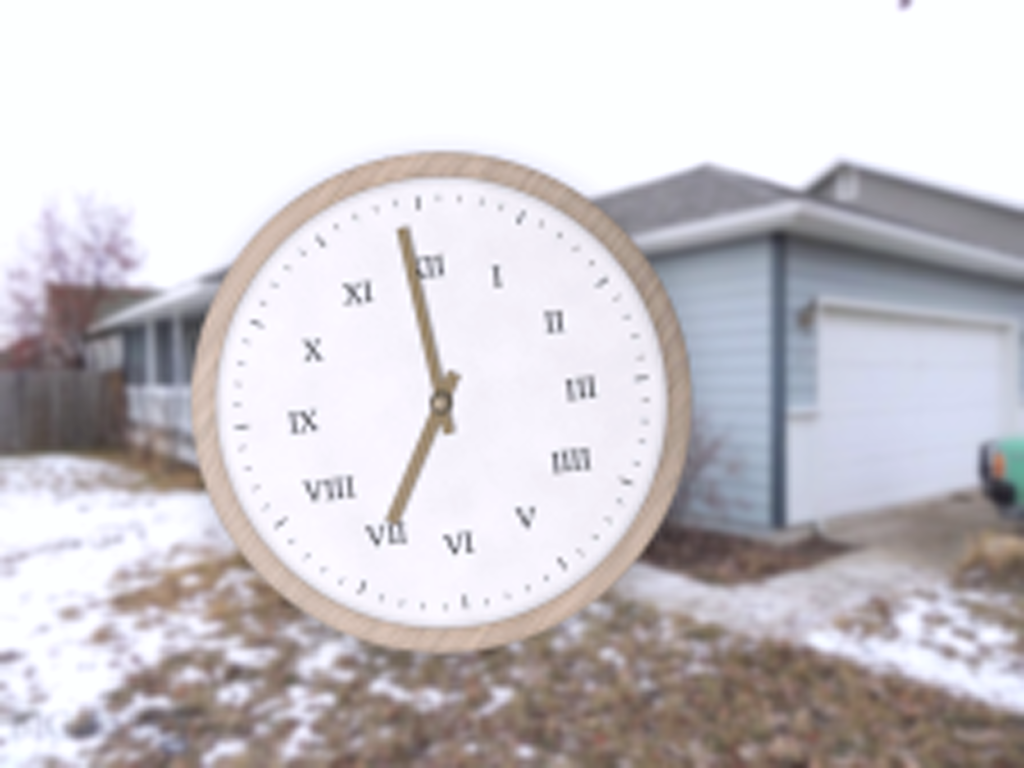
6:59
